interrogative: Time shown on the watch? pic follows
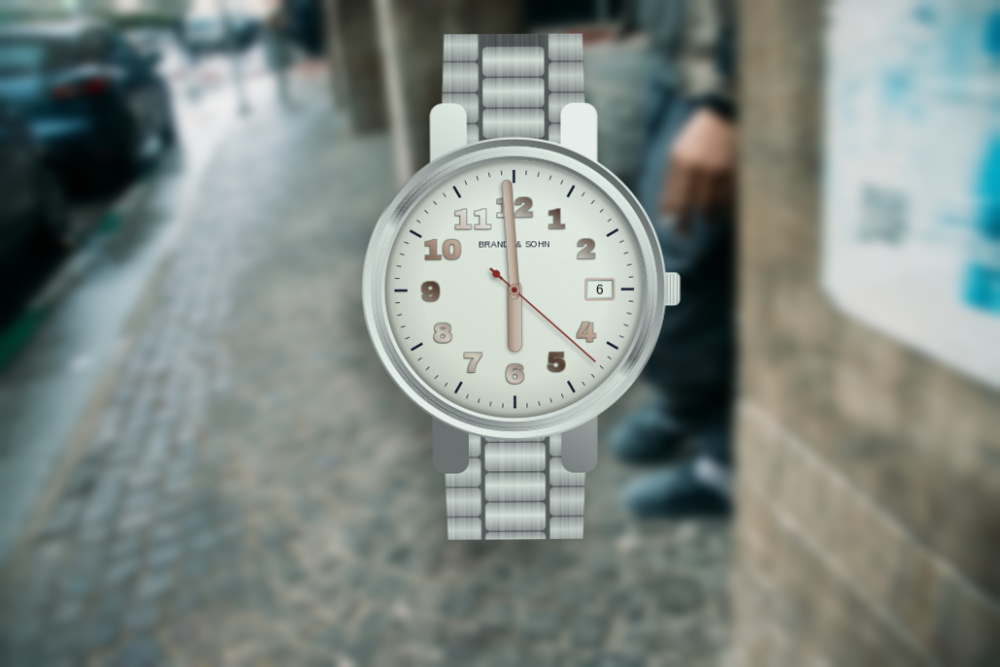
5:59:22
